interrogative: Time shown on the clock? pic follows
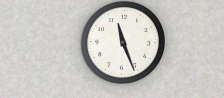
11:26
